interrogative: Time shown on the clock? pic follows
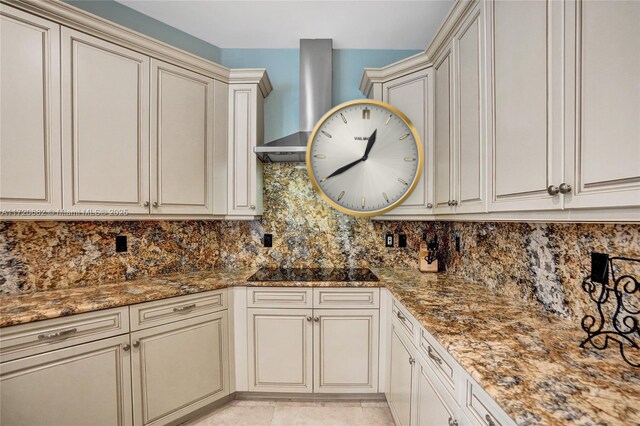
12:40
